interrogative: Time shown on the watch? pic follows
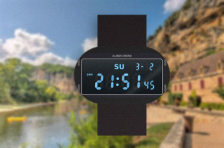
21:51:45
